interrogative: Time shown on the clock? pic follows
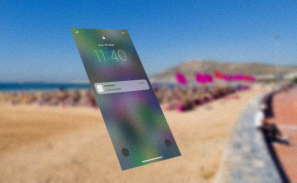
11:40
